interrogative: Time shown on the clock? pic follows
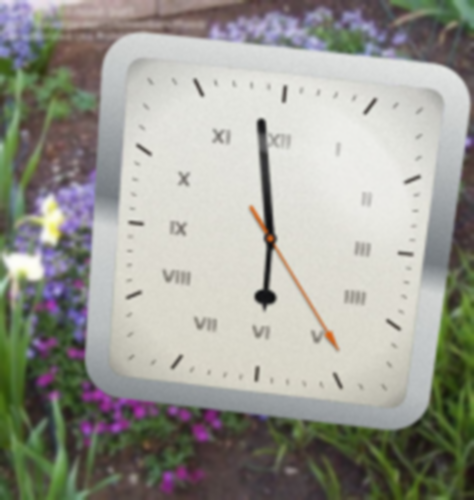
5:58:24
